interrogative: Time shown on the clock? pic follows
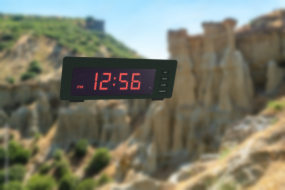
12:56
